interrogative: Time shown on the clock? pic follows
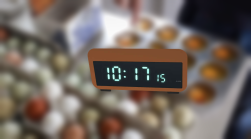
10:17:15
